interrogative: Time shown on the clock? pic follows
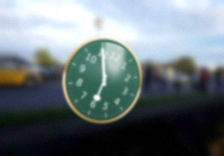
5:55
